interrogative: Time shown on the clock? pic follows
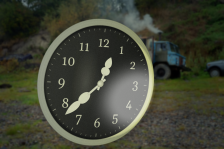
12:38
